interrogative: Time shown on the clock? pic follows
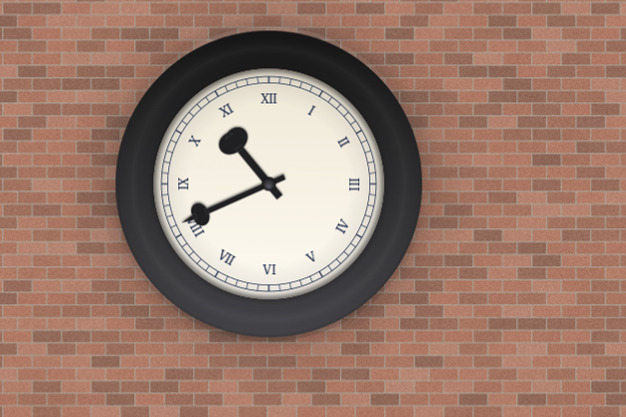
10:41
